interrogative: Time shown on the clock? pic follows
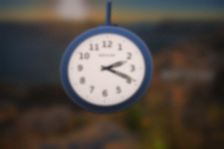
2:19
